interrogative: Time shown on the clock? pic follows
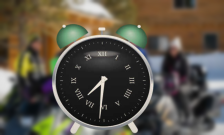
7:31
